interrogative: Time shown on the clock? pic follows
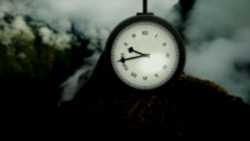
9:43
